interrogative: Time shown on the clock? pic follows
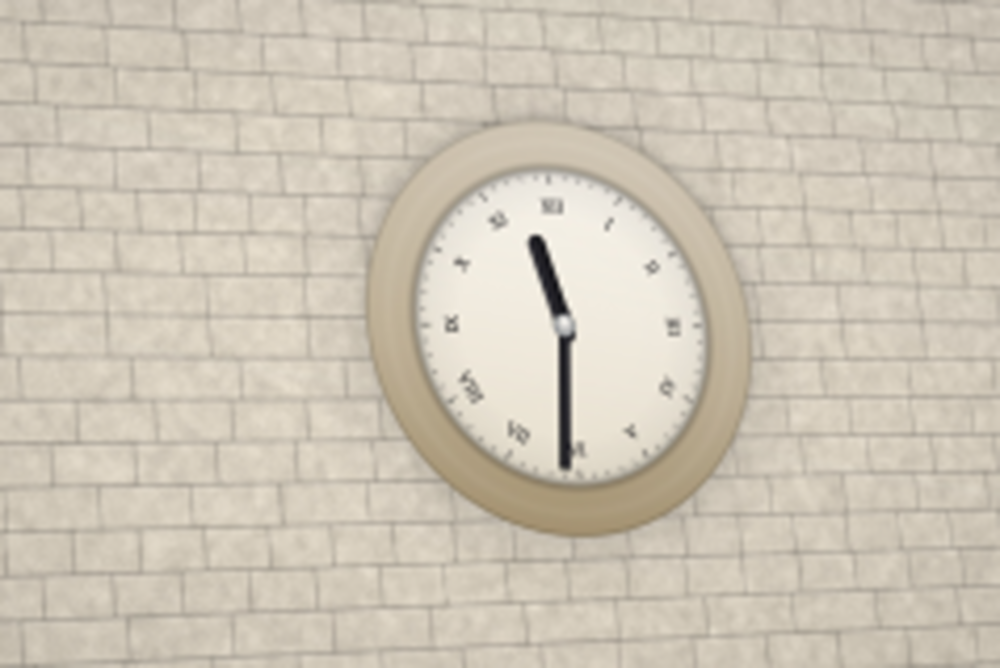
11:31
